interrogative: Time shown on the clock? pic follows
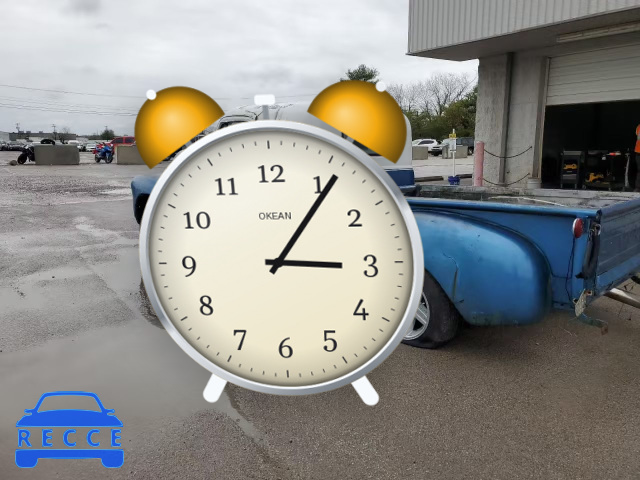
3:06
